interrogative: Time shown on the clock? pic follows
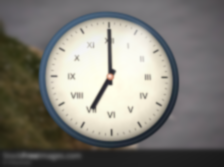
7:00
